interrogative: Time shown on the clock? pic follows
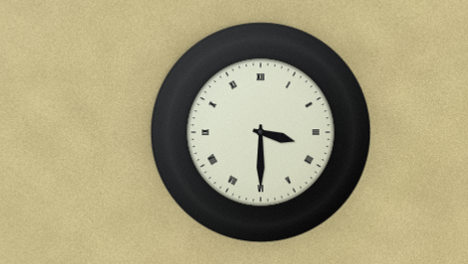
3:30
